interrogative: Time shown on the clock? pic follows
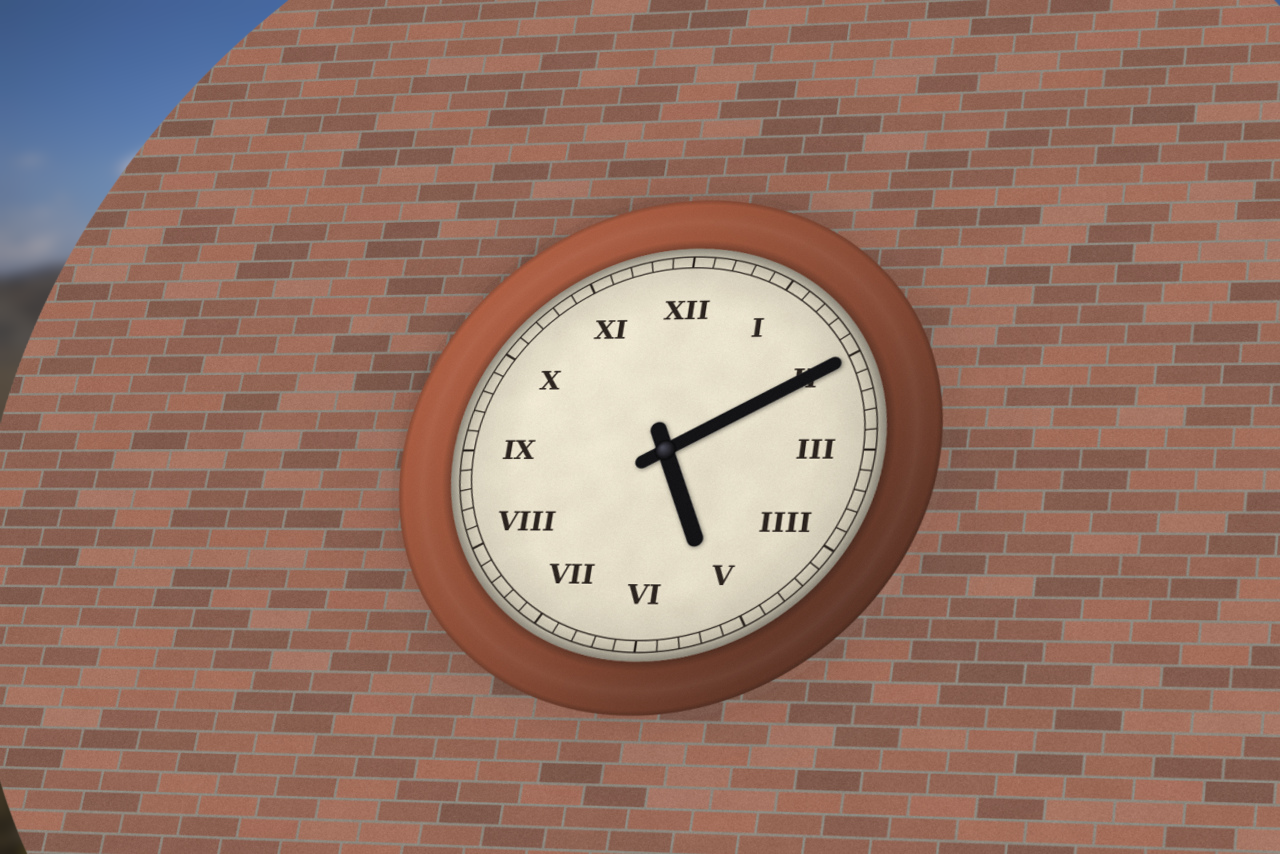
5:10
